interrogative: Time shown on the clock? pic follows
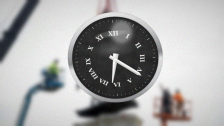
6:21
